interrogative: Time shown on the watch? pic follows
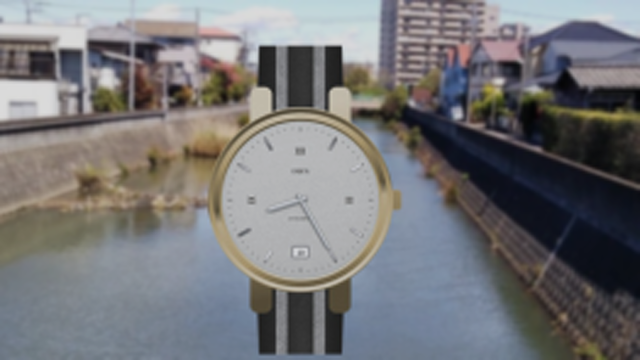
8:25
